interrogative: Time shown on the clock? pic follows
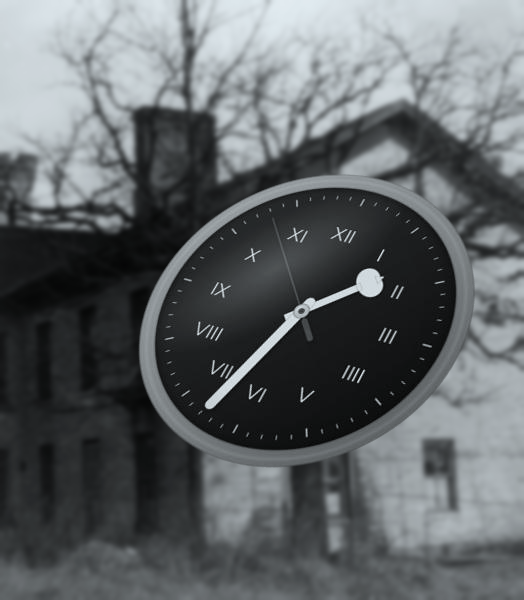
1:32:53
